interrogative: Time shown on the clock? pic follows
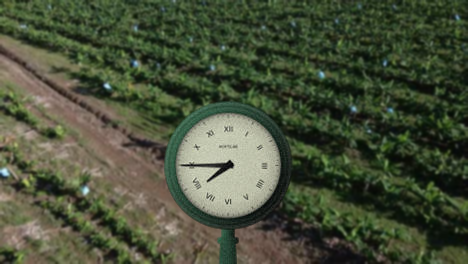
7:45
